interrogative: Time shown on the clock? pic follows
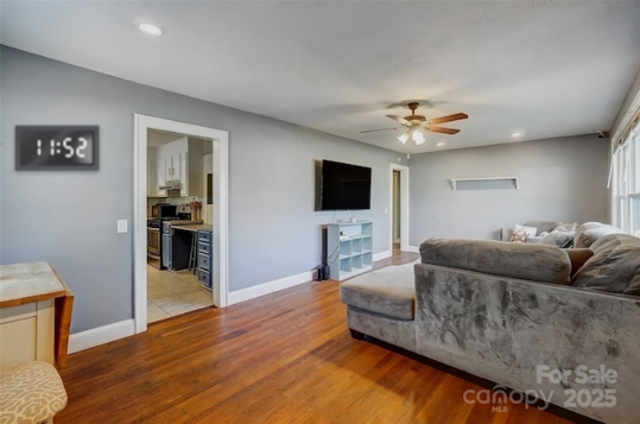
11:52
